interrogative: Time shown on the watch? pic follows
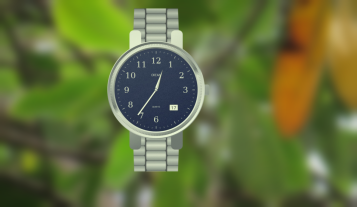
12:36
